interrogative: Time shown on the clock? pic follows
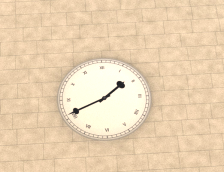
1:41
